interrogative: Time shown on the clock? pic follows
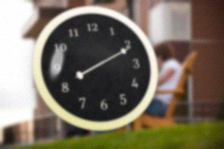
8:11
